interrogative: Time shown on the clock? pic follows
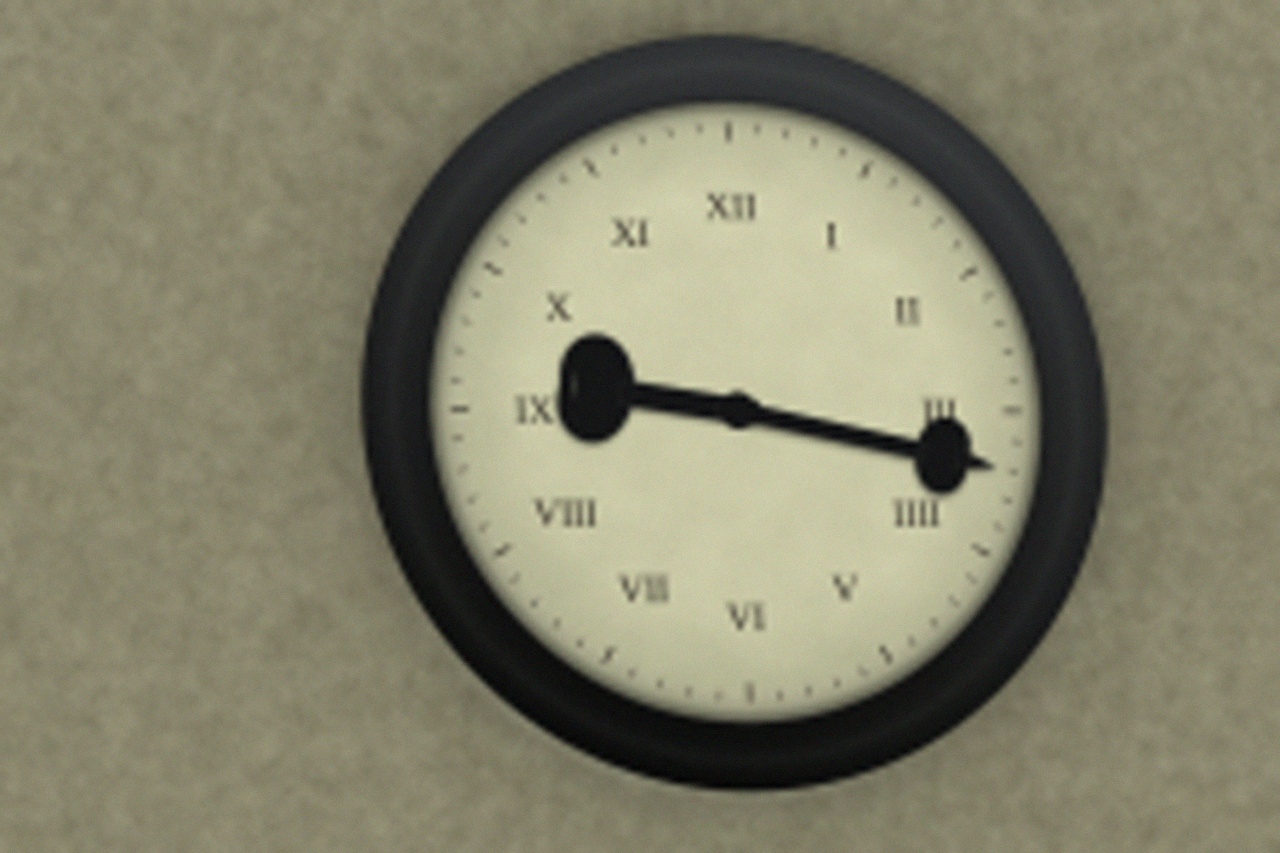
9:17
